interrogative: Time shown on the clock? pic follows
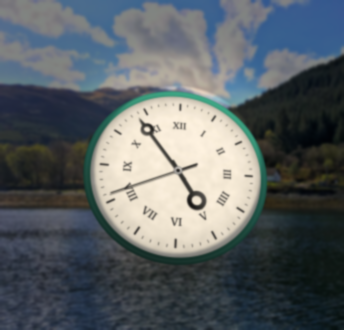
4:53:41
